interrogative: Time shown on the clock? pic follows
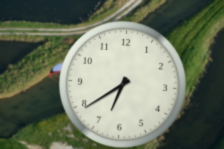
6:39
